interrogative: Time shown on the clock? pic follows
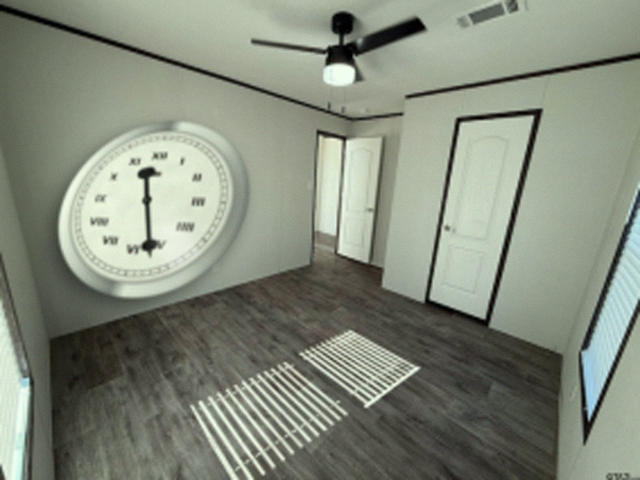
11:27
